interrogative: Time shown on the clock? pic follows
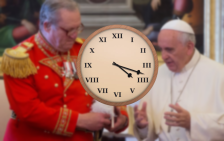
4:18
